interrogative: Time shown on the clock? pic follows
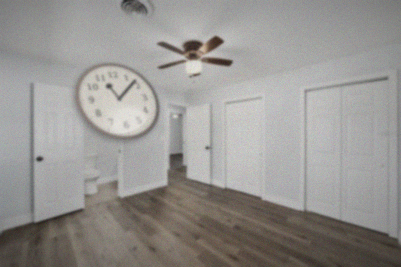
11:08
